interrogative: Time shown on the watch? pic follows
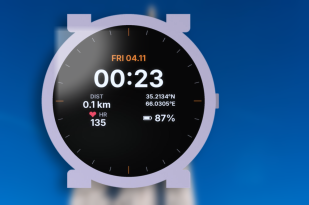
0:23
